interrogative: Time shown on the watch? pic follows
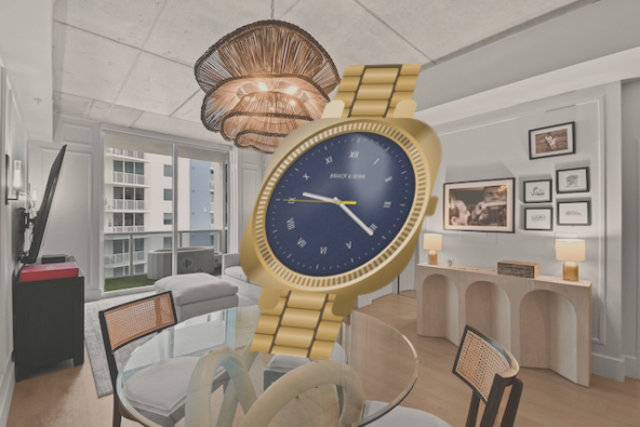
9:20:45
